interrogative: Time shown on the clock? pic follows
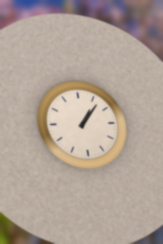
1:07
